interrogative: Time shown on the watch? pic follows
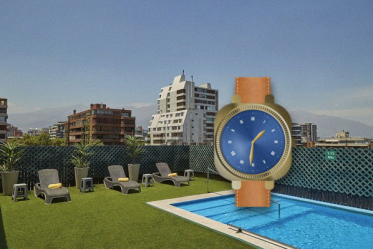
1:31
